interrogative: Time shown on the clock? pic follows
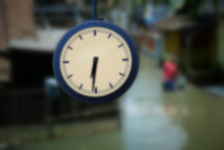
6:31
